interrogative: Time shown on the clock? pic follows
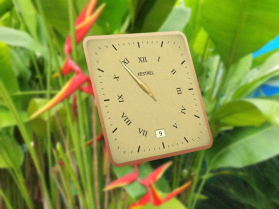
10:54
